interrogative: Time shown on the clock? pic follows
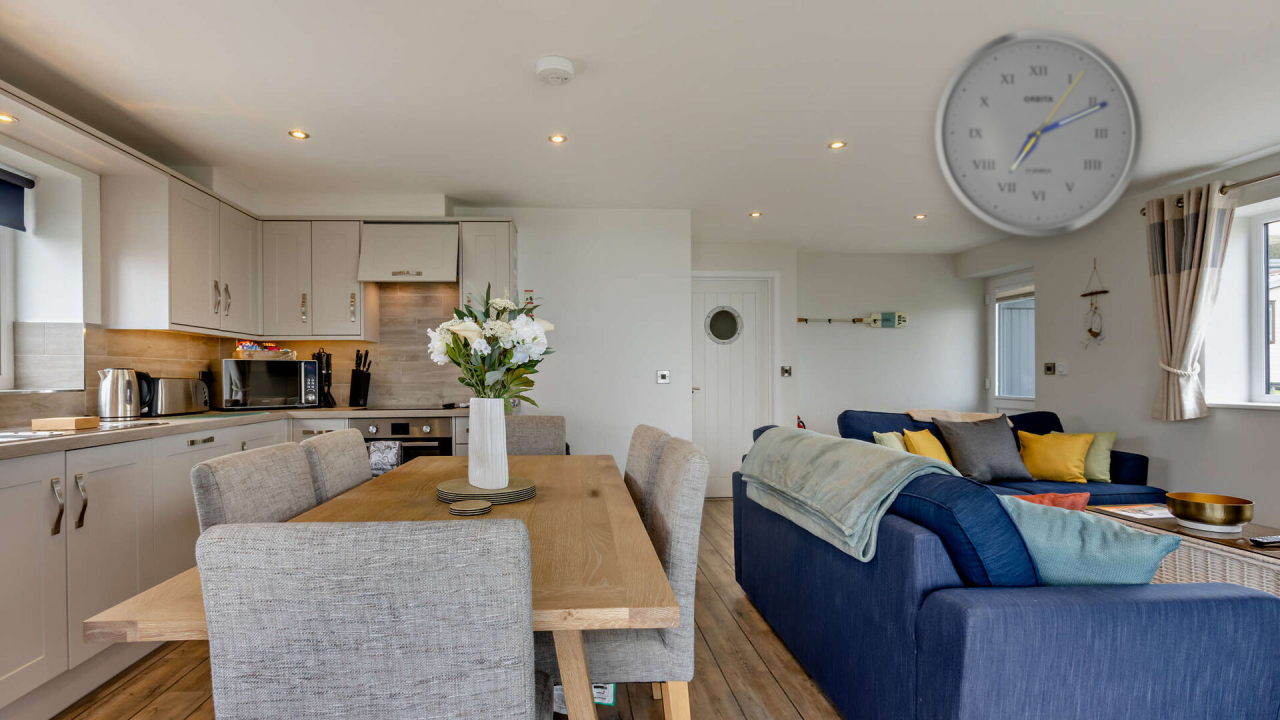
7:11:06
